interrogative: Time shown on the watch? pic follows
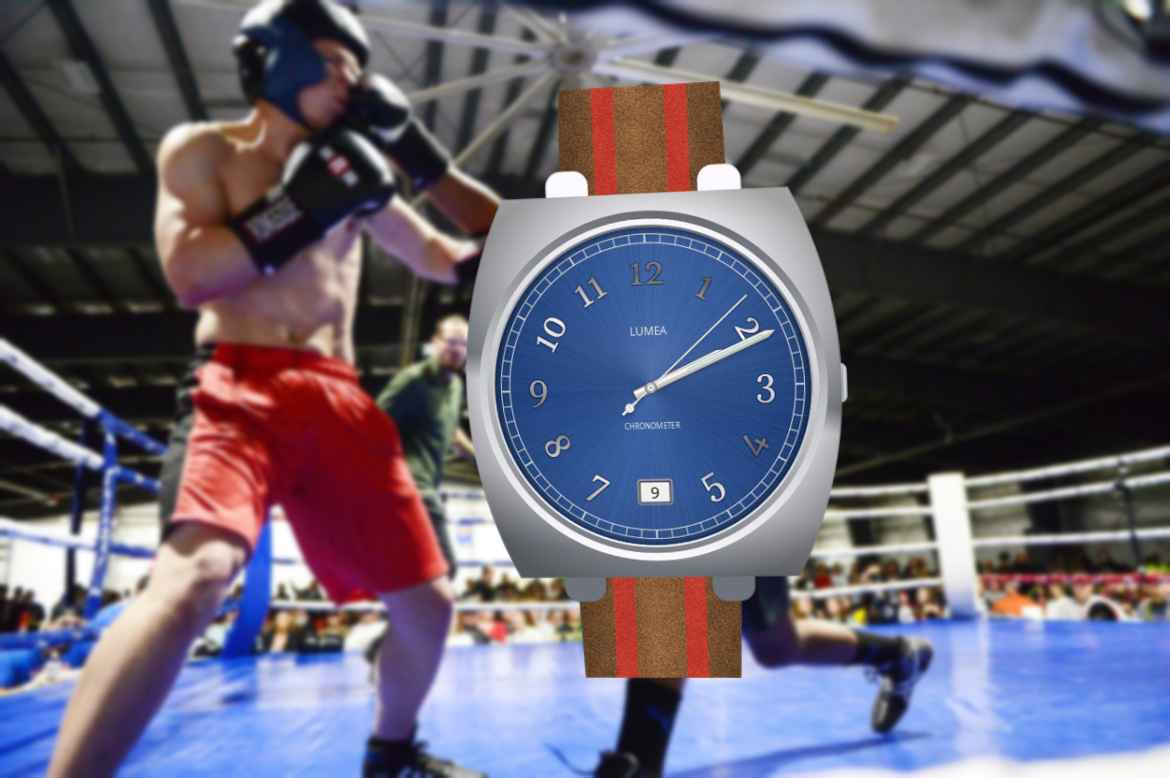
2:11:08
